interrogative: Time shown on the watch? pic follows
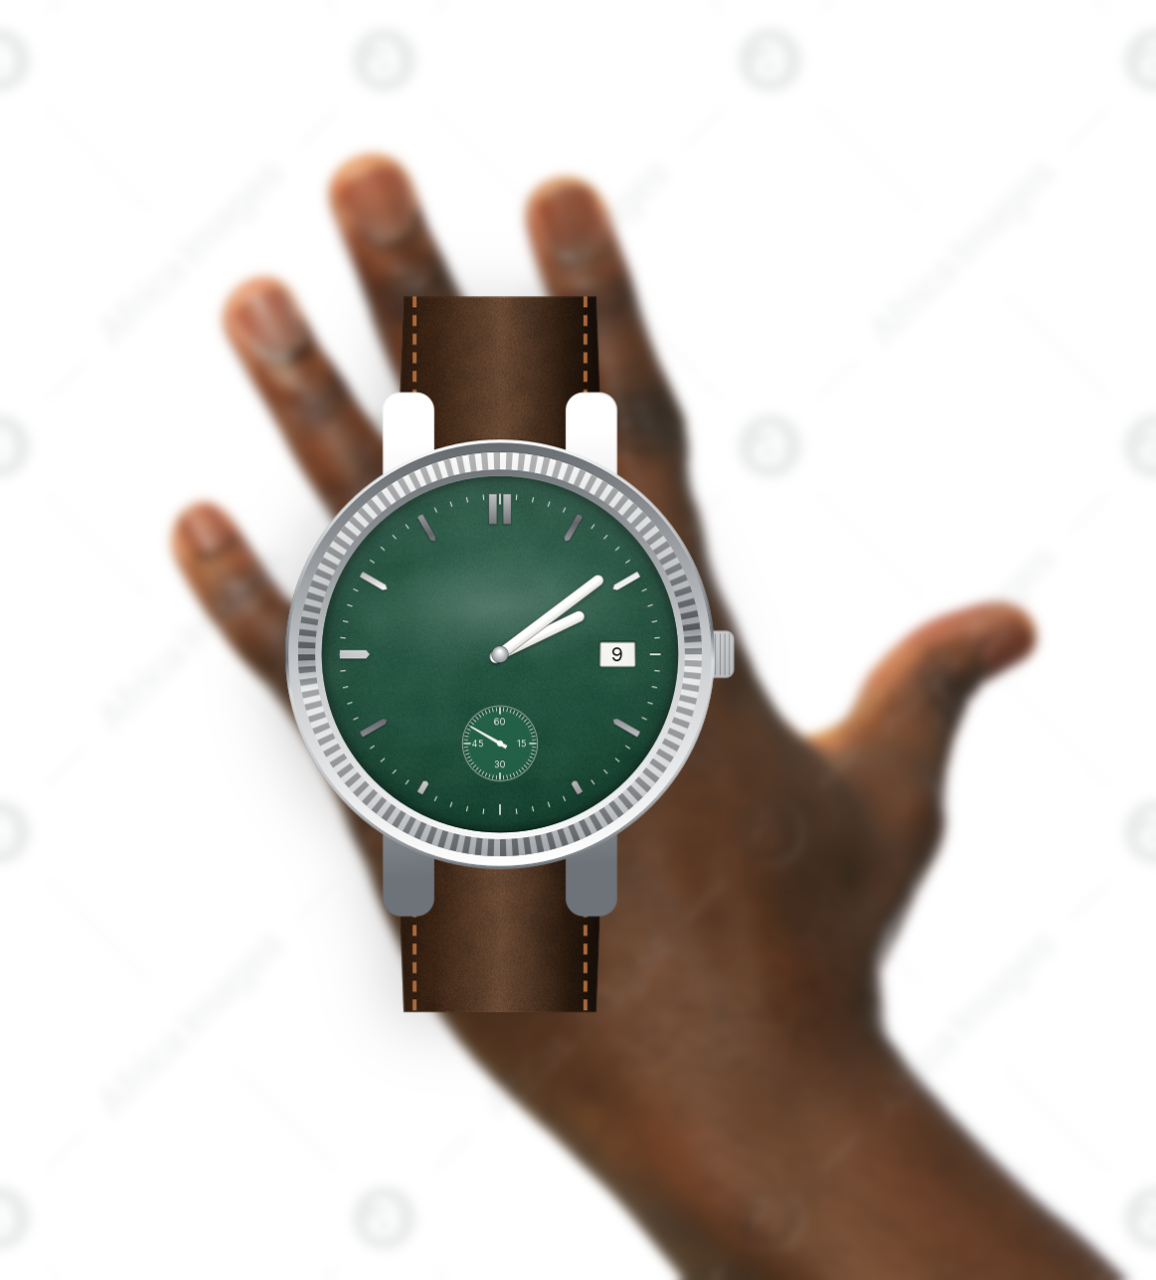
2:08:50
